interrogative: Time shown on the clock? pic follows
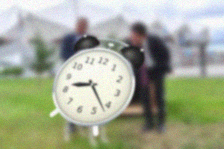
8:22
